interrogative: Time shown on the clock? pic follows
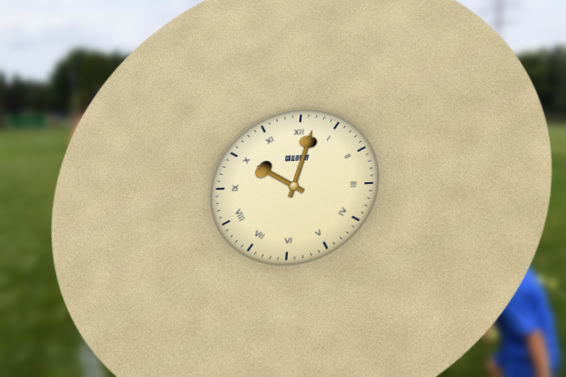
10:02
